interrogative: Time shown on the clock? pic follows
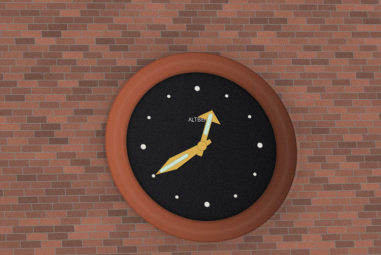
12:40
